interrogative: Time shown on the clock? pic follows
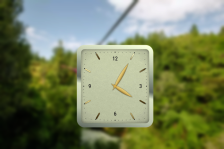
4:05
